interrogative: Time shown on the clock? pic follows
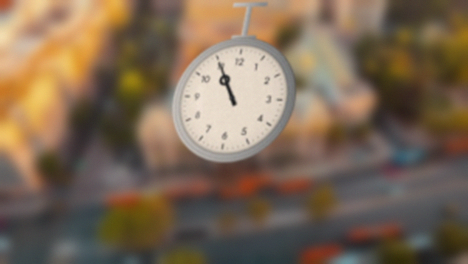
10:55
